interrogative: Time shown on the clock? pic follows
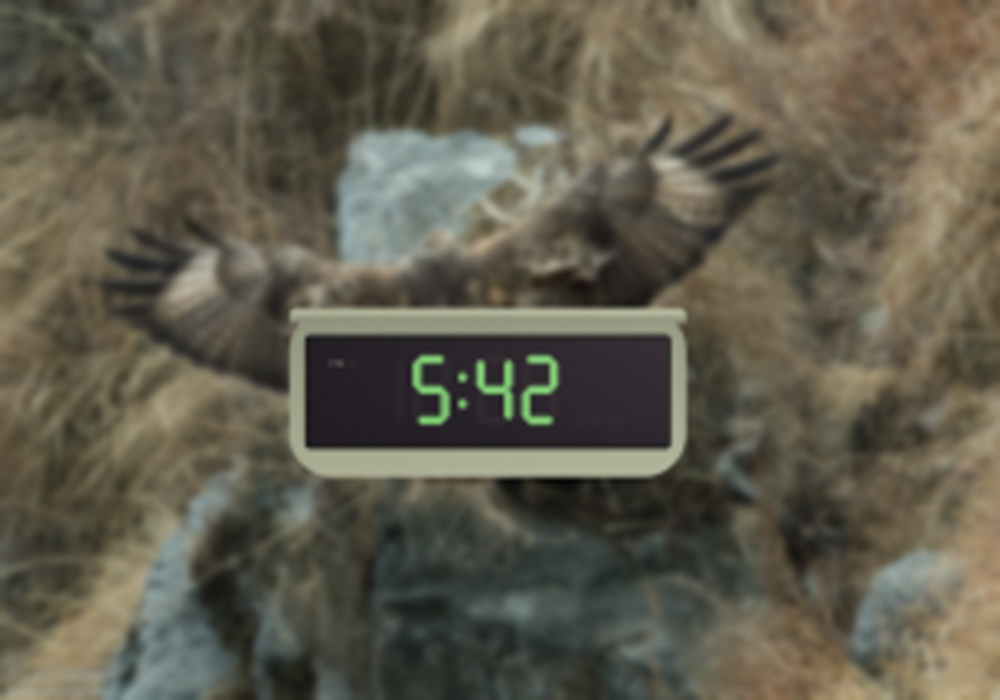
5:42
